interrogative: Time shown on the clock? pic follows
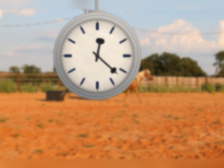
12:22
